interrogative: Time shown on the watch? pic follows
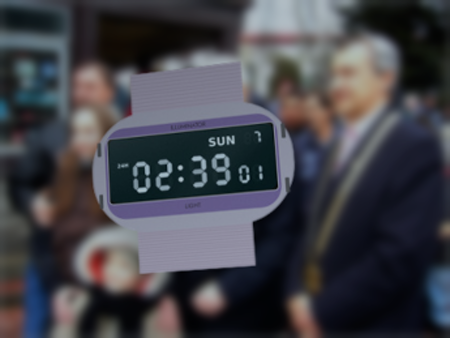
2:39:01
